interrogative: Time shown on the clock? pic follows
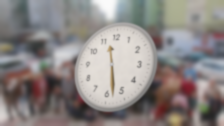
11:28
